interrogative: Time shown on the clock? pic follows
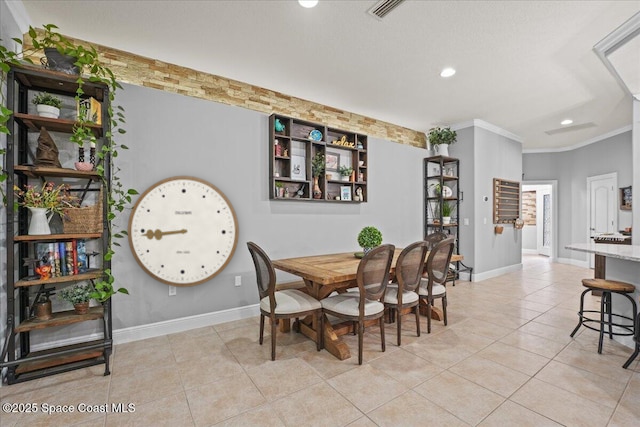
8:44
